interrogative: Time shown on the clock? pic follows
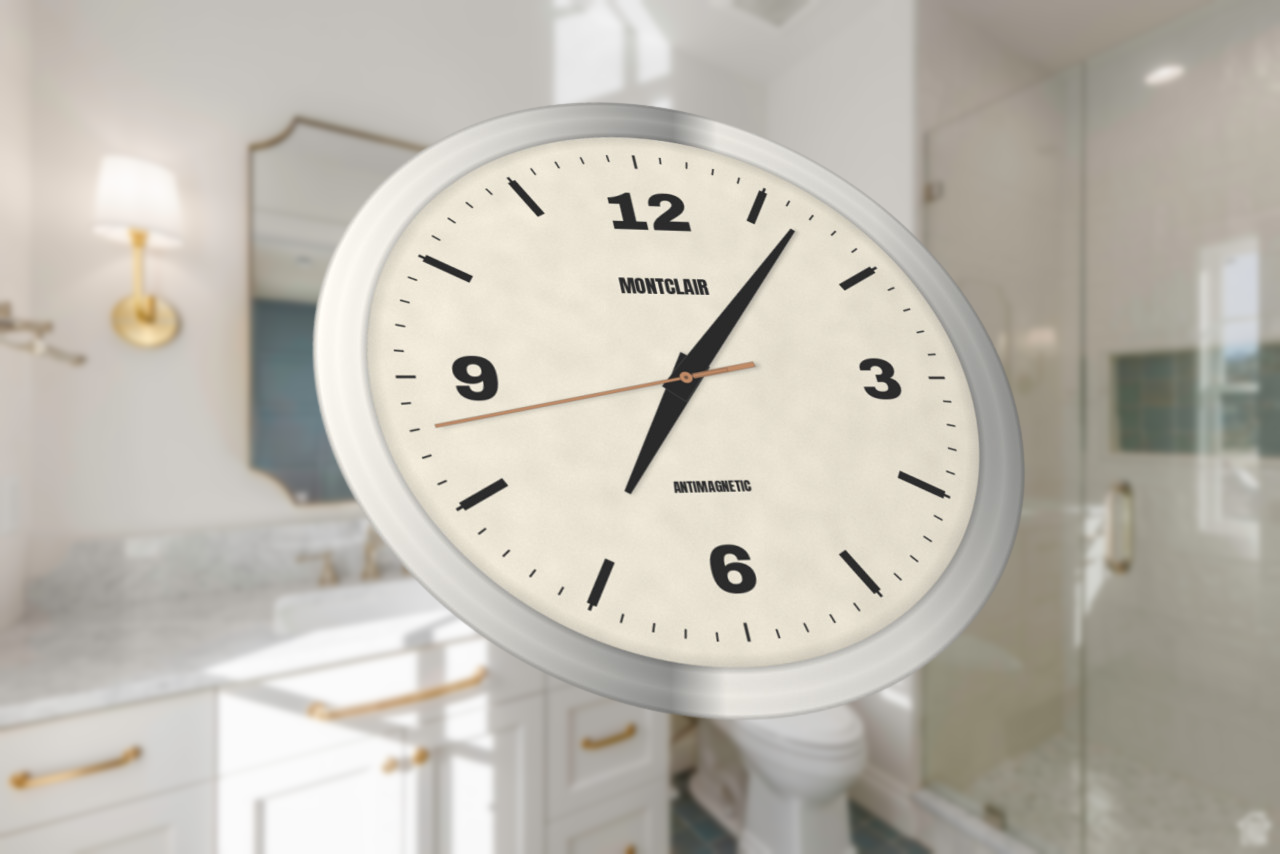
7:06:43
